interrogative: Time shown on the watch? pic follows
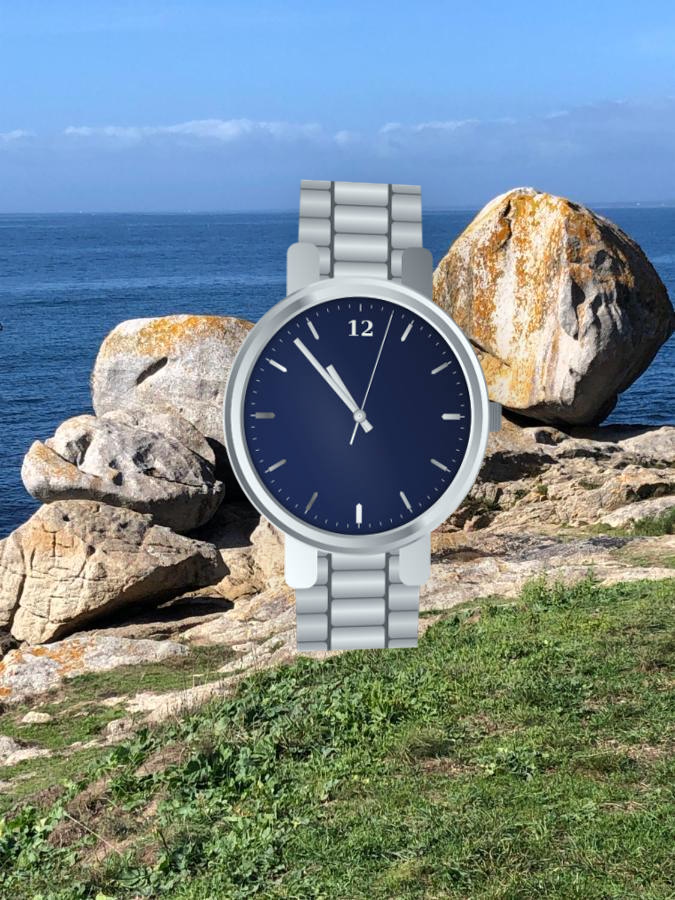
10:53:03
